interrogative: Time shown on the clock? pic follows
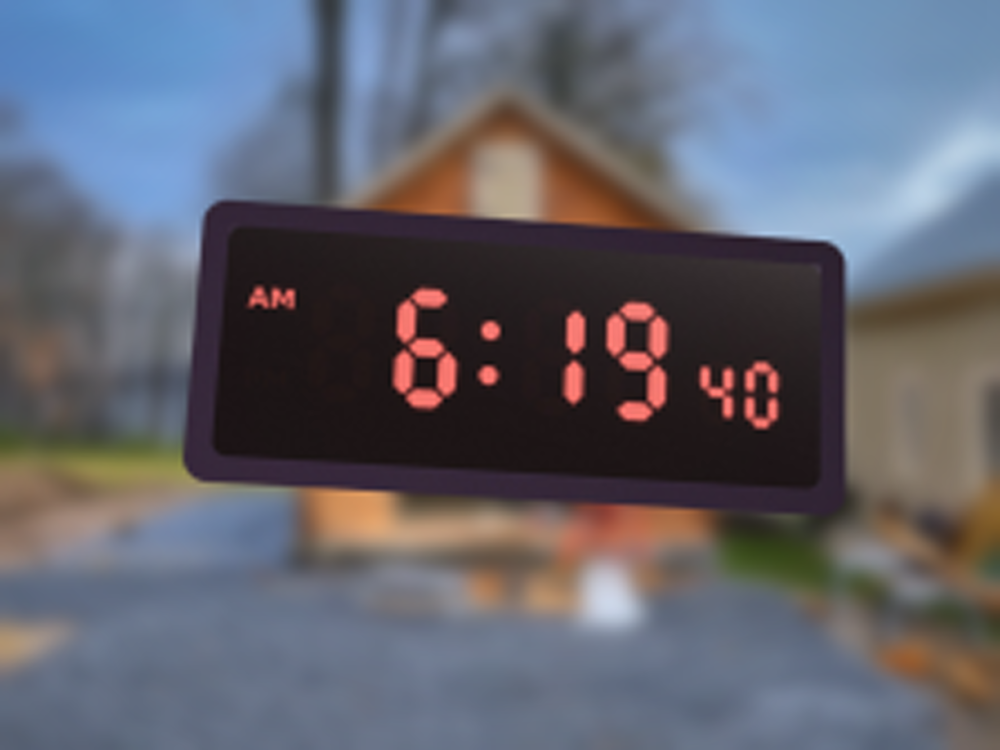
6:19:40
